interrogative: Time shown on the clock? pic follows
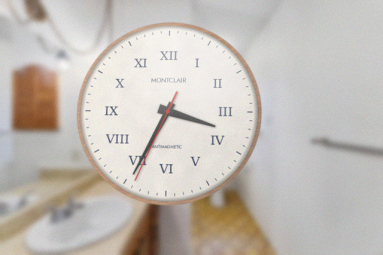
3:34:34
